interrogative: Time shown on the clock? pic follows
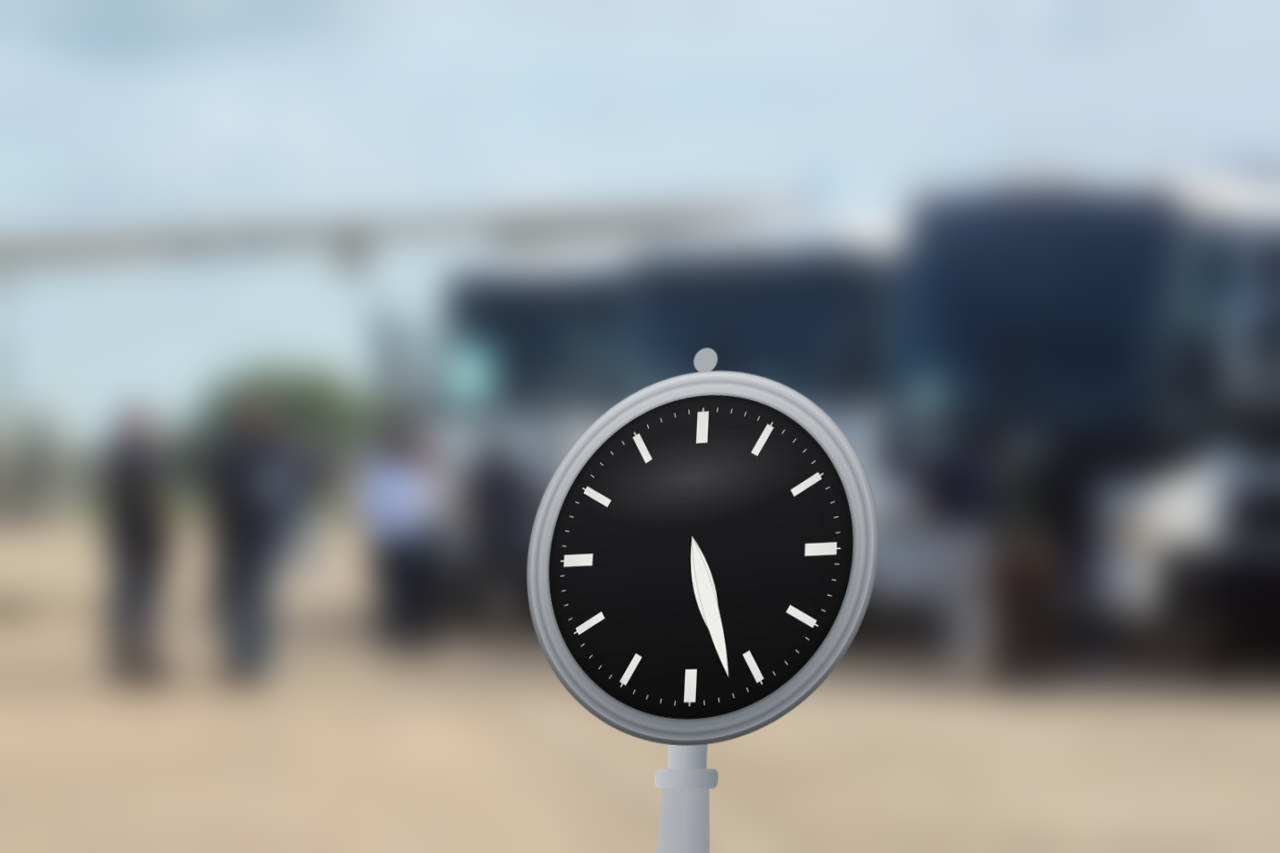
5:27
